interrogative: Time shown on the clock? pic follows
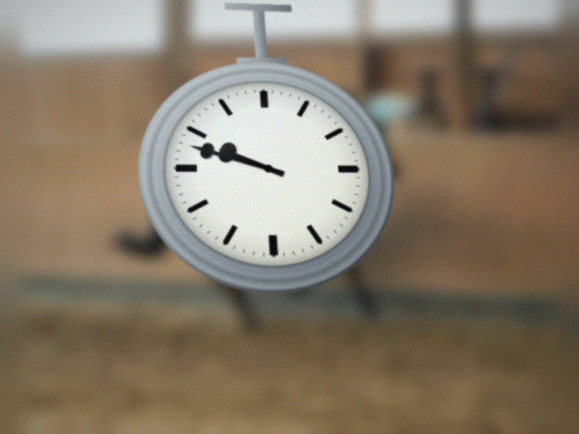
9:48
